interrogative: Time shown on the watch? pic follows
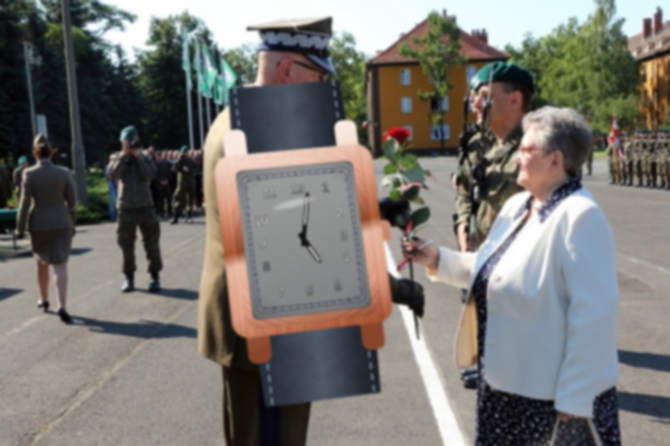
5:02
